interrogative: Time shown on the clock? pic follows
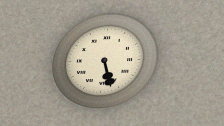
5:27
